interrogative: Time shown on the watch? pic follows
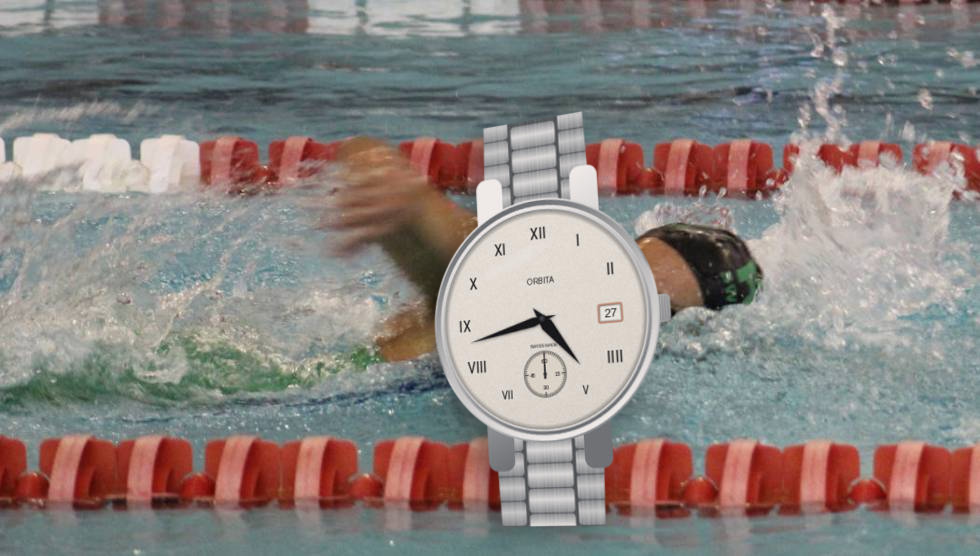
4:43
